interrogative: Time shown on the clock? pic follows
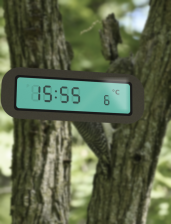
15:55
